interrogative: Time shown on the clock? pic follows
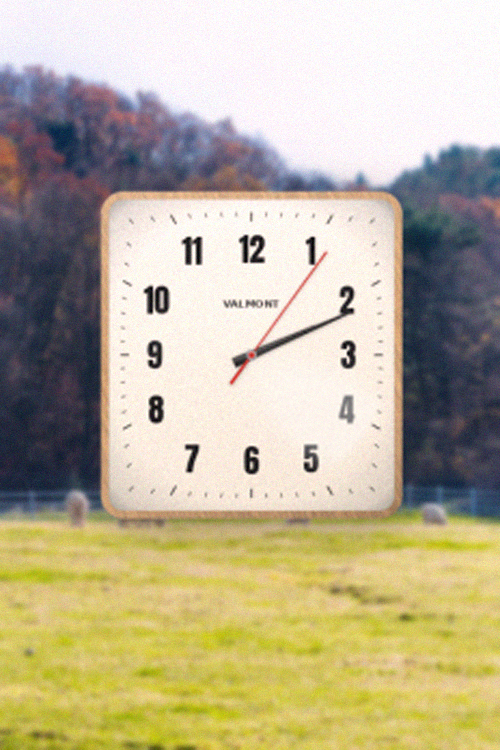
2:11:06
